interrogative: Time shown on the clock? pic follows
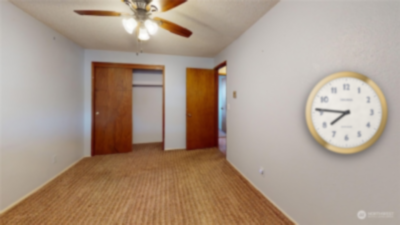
7:46
